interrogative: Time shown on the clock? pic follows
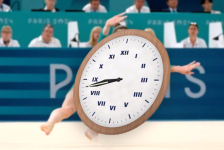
8:43
